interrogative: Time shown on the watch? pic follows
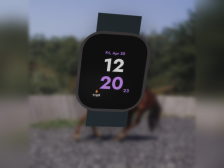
12:20
